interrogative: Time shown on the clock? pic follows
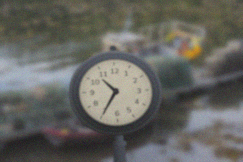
10:35
